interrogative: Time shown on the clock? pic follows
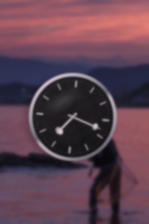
7:18
